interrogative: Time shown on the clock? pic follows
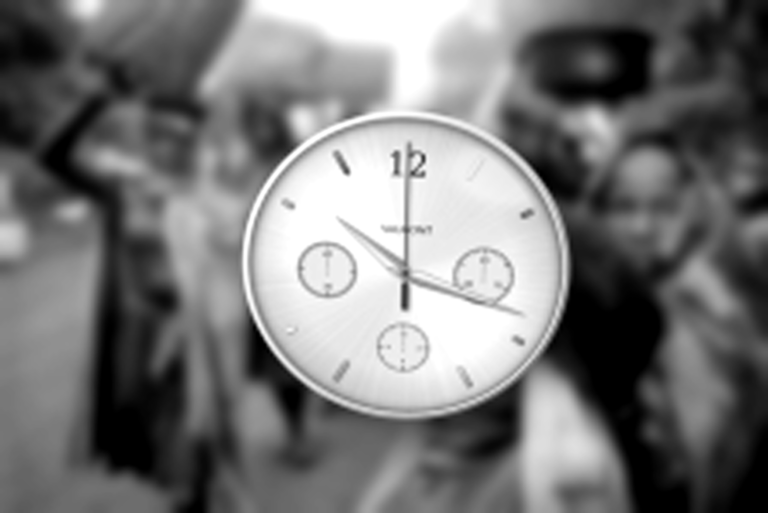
10:18
